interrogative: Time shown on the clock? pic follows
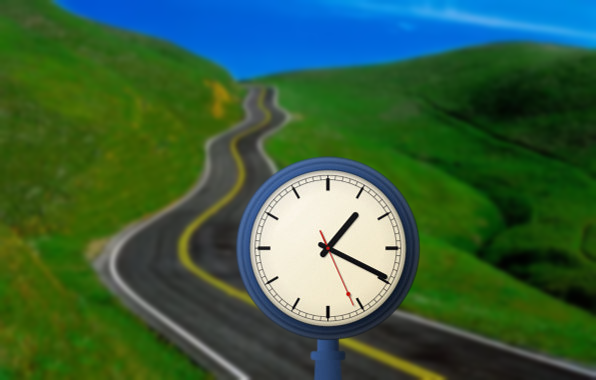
1:19:26
